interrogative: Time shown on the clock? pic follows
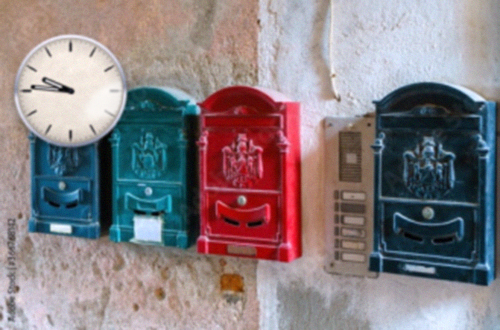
9:46
